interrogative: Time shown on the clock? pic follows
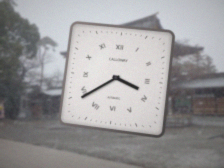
3:39
